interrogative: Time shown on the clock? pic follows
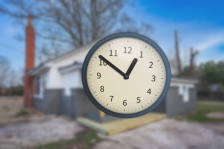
12:51
